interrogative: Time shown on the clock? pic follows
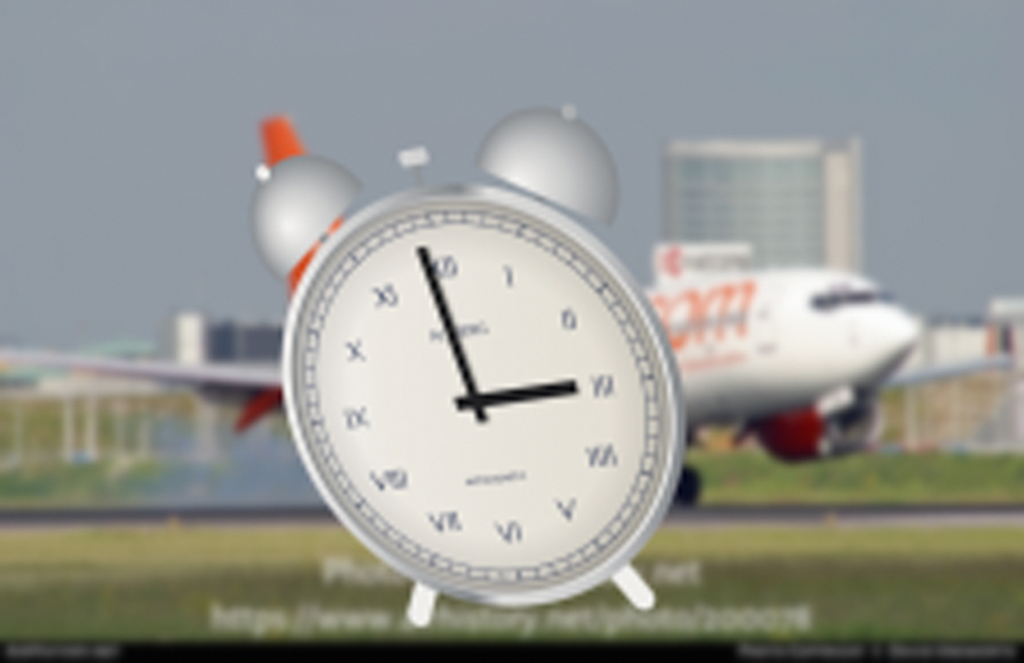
2:59
